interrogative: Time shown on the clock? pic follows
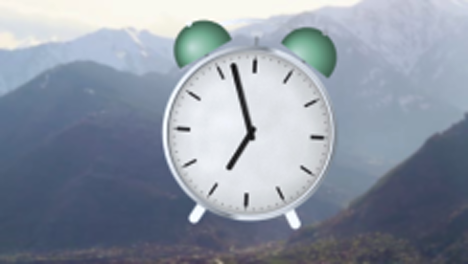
6:57
